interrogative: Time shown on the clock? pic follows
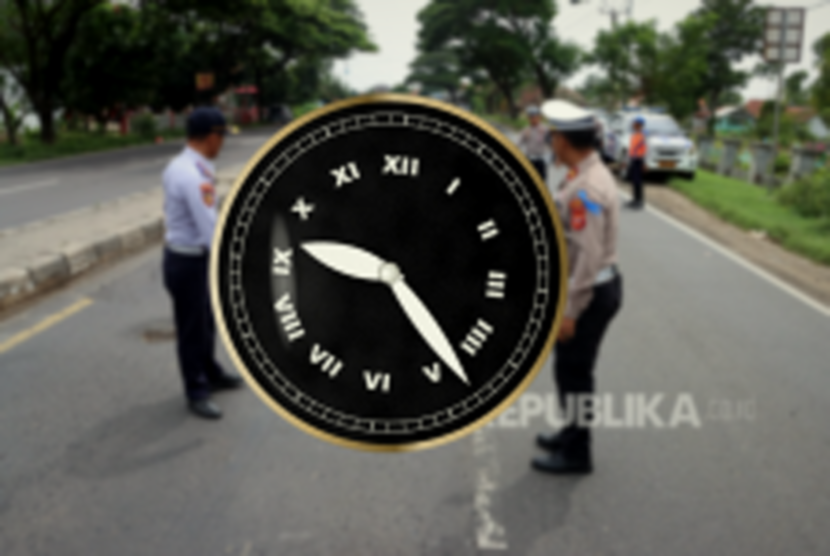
9:23
